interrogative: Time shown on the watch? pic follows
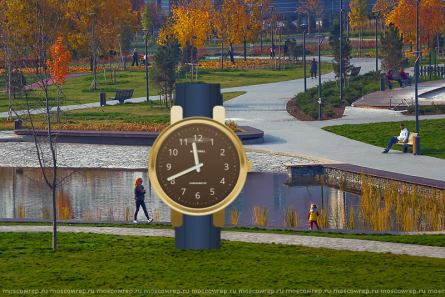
11:41
